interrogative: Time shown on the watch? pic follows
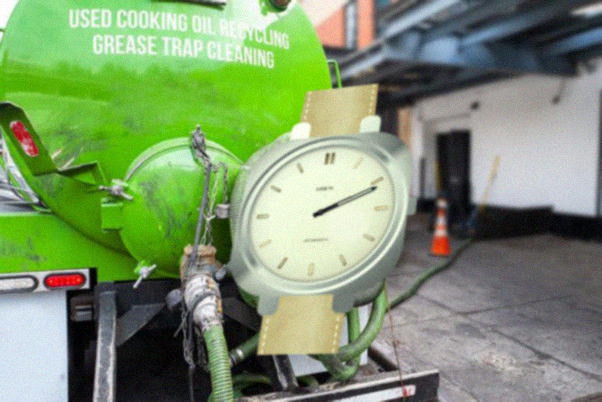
2:11
